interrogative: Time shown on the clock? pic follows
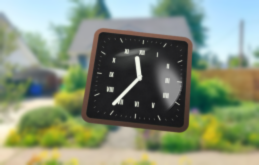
11:36
